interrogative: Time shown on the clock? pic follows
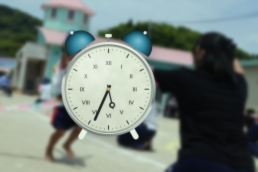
5:34
